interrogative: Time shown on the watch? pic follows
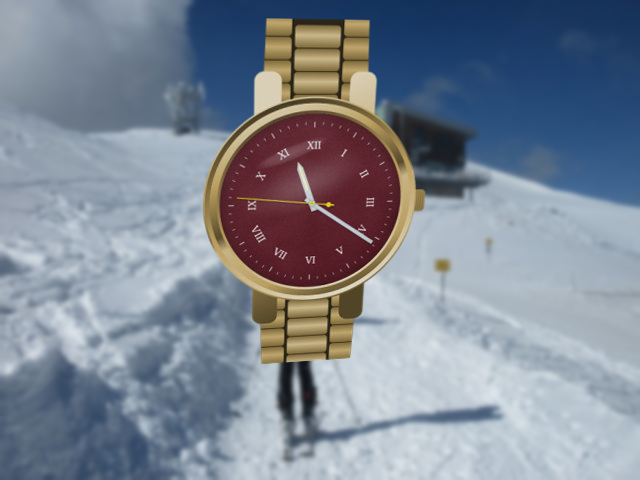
11:20:46
